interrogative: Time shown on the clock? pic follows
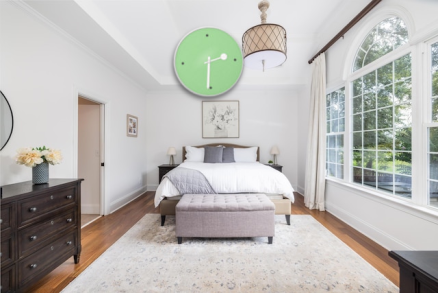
2:31
